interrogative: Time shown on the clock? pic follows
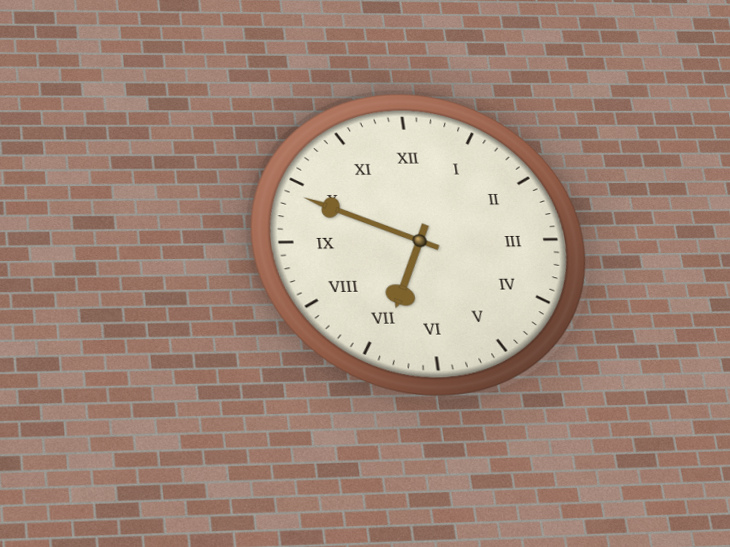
6:49
